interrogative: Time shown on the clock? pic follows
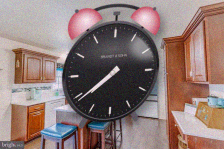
7:39
